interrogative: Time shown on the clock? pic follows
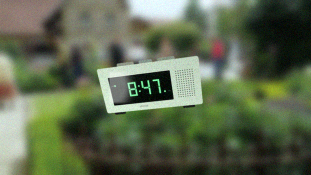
8:47
